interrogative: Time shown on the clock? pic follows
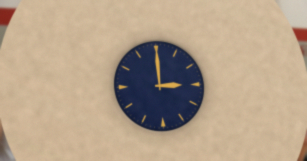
3:00
